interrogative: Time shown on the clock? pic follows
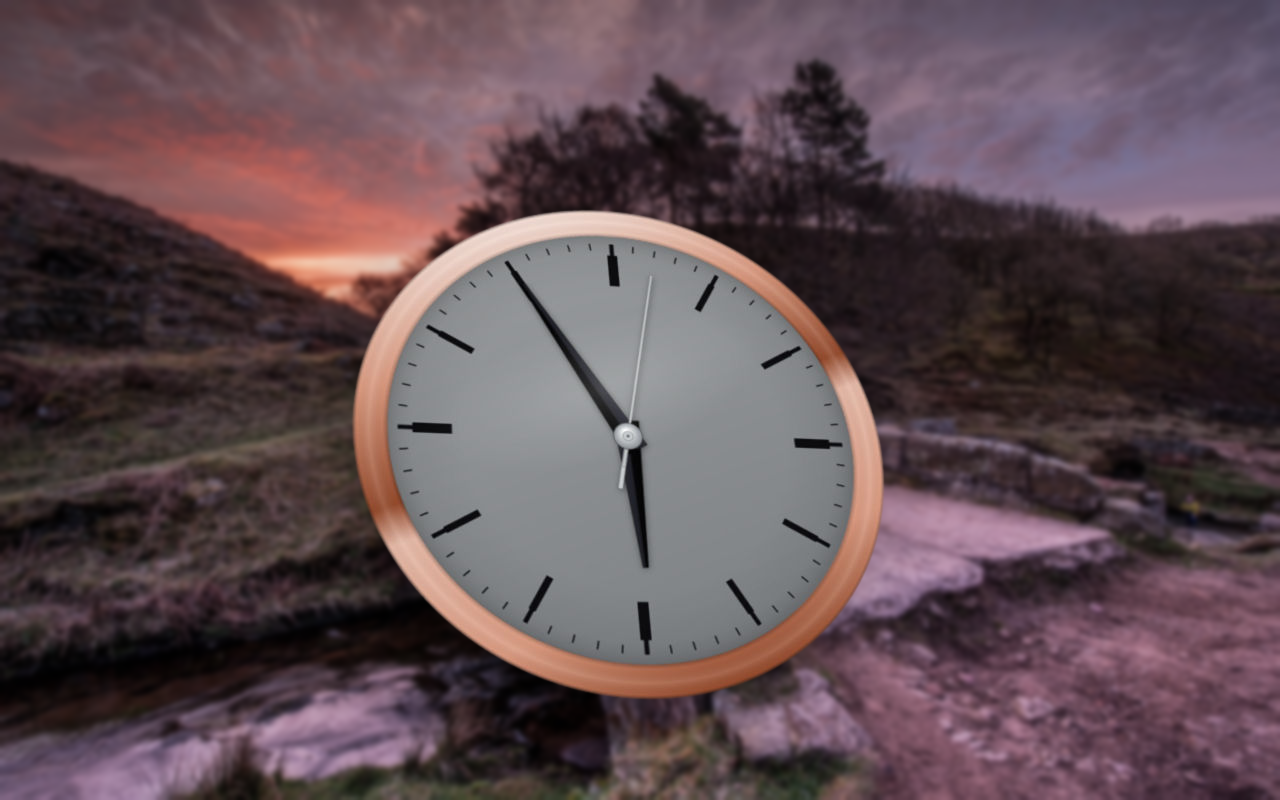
5:55:02
